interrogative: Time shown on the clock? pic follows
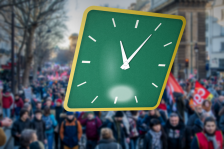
11:05
